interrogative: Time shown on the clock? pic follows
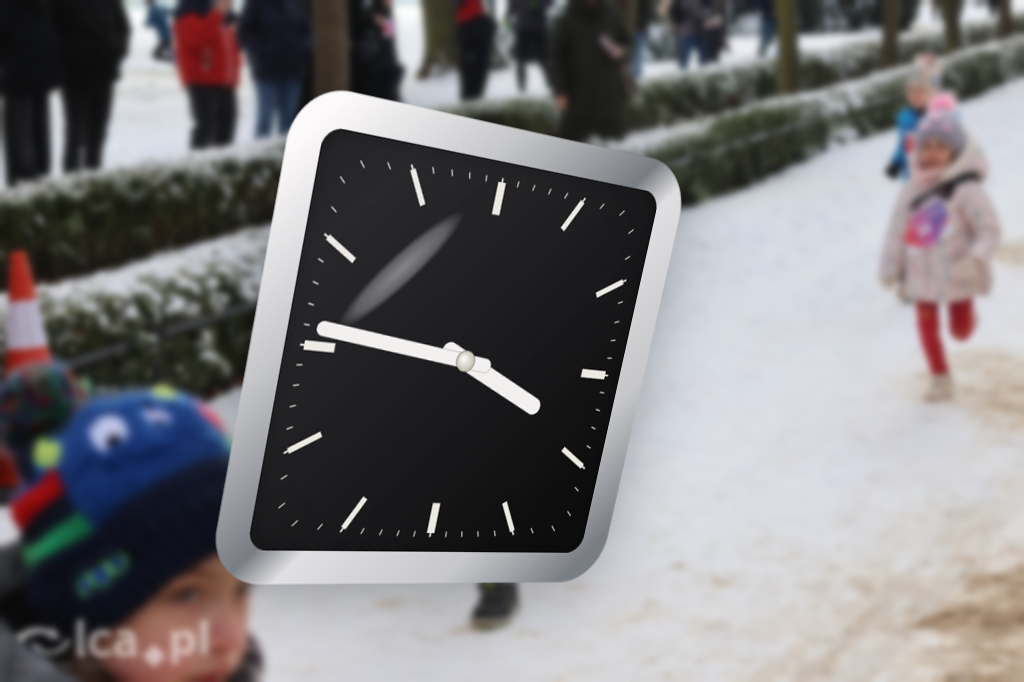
3:46
